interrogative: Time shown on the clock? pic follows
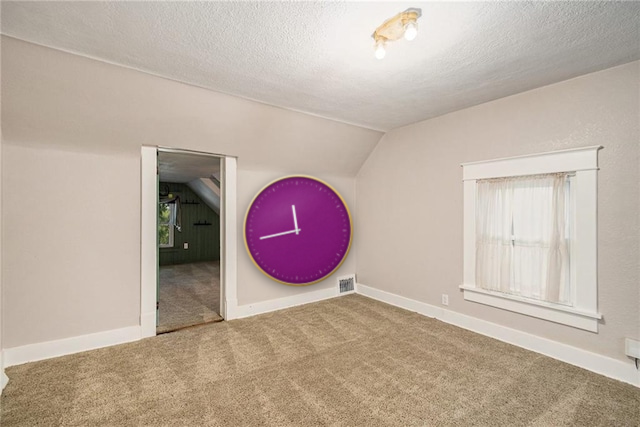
11:43
